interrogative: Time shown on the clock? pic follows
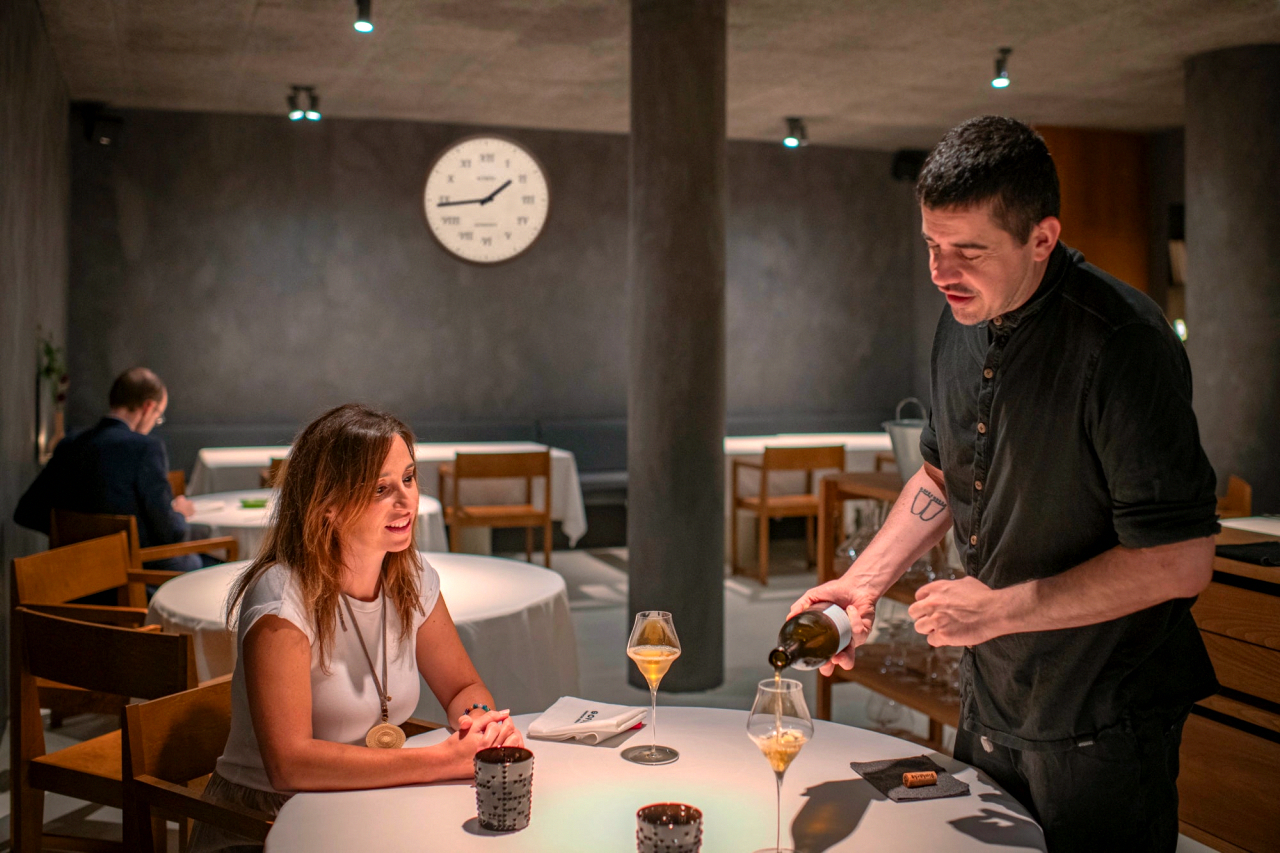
1:44
